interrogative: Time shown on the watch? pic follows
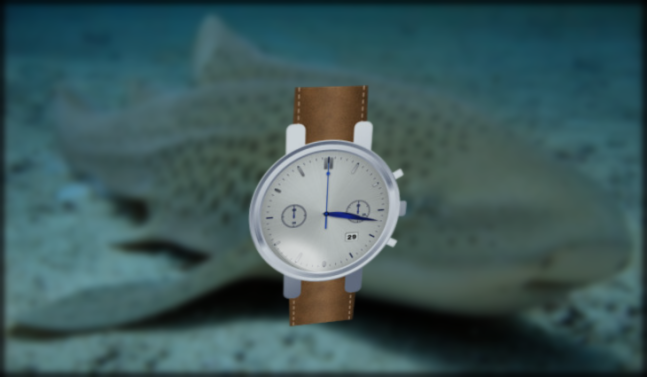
3:17
